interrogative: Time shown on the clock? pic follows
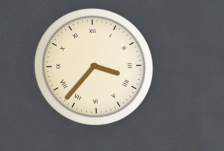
3:37
